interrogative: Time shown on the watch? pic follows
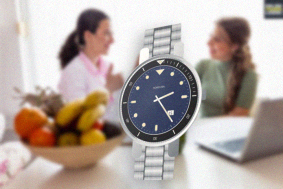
2:24
